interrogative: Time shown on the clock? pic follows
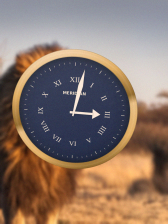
3:02
